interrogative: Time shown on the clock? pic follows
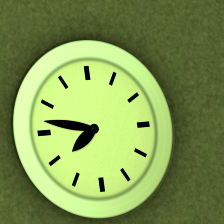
7:47
